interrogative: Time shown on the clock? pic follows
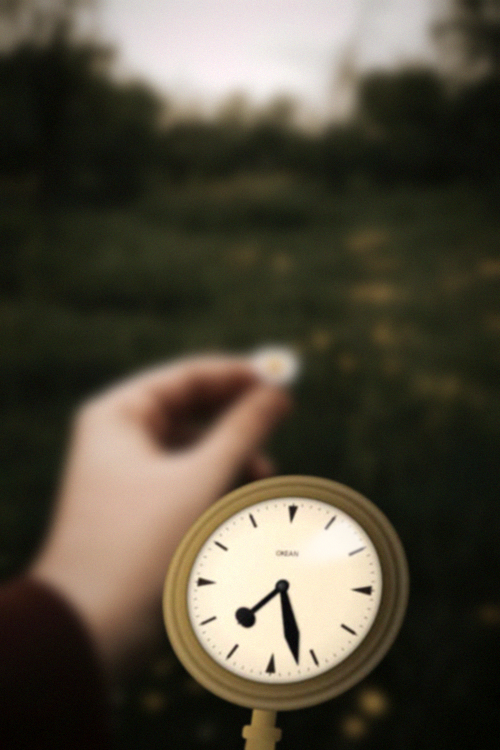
7:27
